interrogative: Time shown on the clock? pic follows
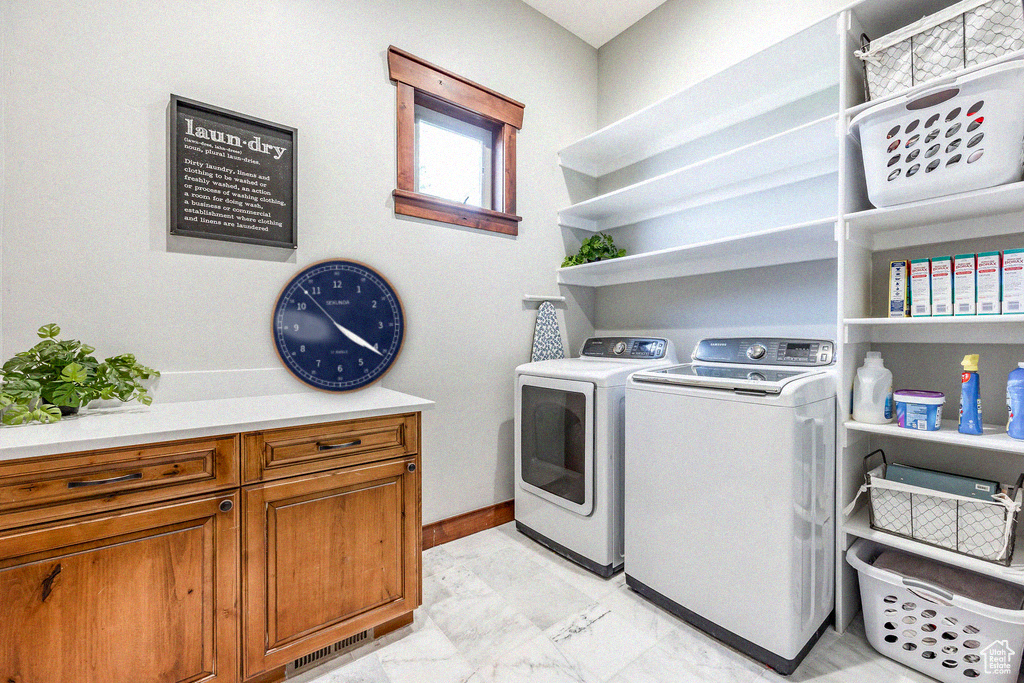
4:20:53
